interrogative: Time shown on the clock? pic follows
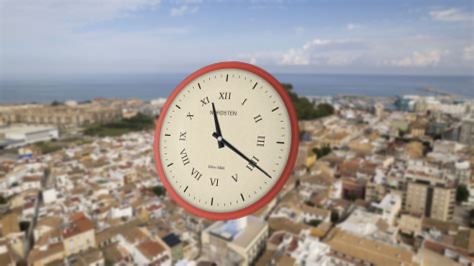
11:20
